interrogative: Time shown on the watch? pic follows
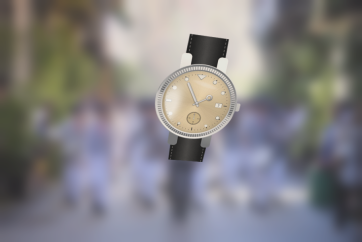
1:55
